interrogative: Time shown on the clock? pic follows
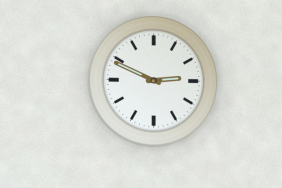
2:49
